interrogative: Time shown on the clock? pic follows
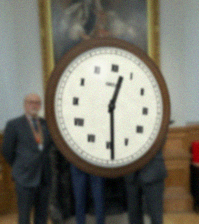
12:29
